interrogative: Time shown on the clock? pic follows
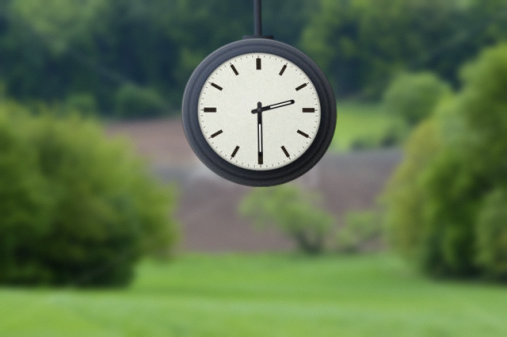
2:30
